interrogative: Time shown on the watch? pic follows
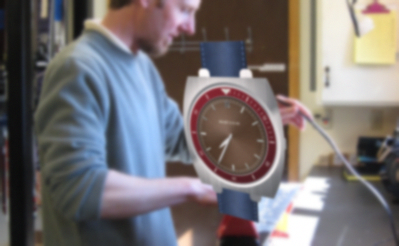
7:35
